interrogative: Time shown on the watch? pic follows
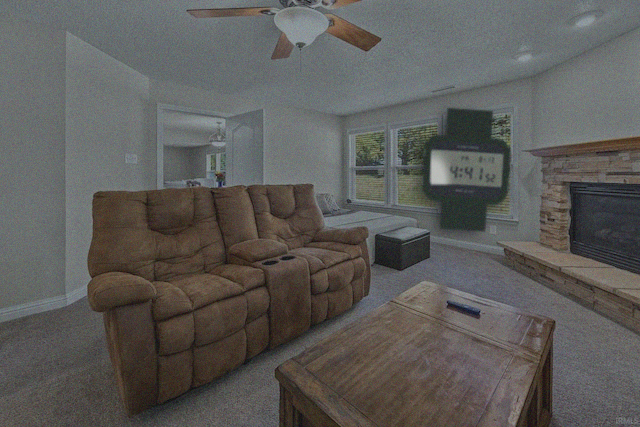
4:41
